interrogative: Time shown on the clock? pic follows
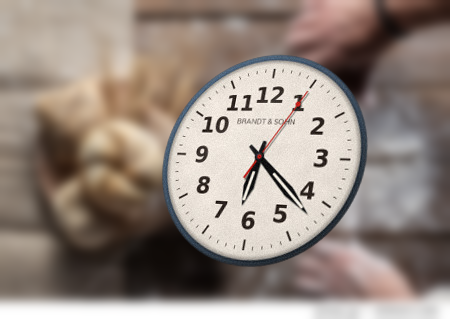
6:22:05
